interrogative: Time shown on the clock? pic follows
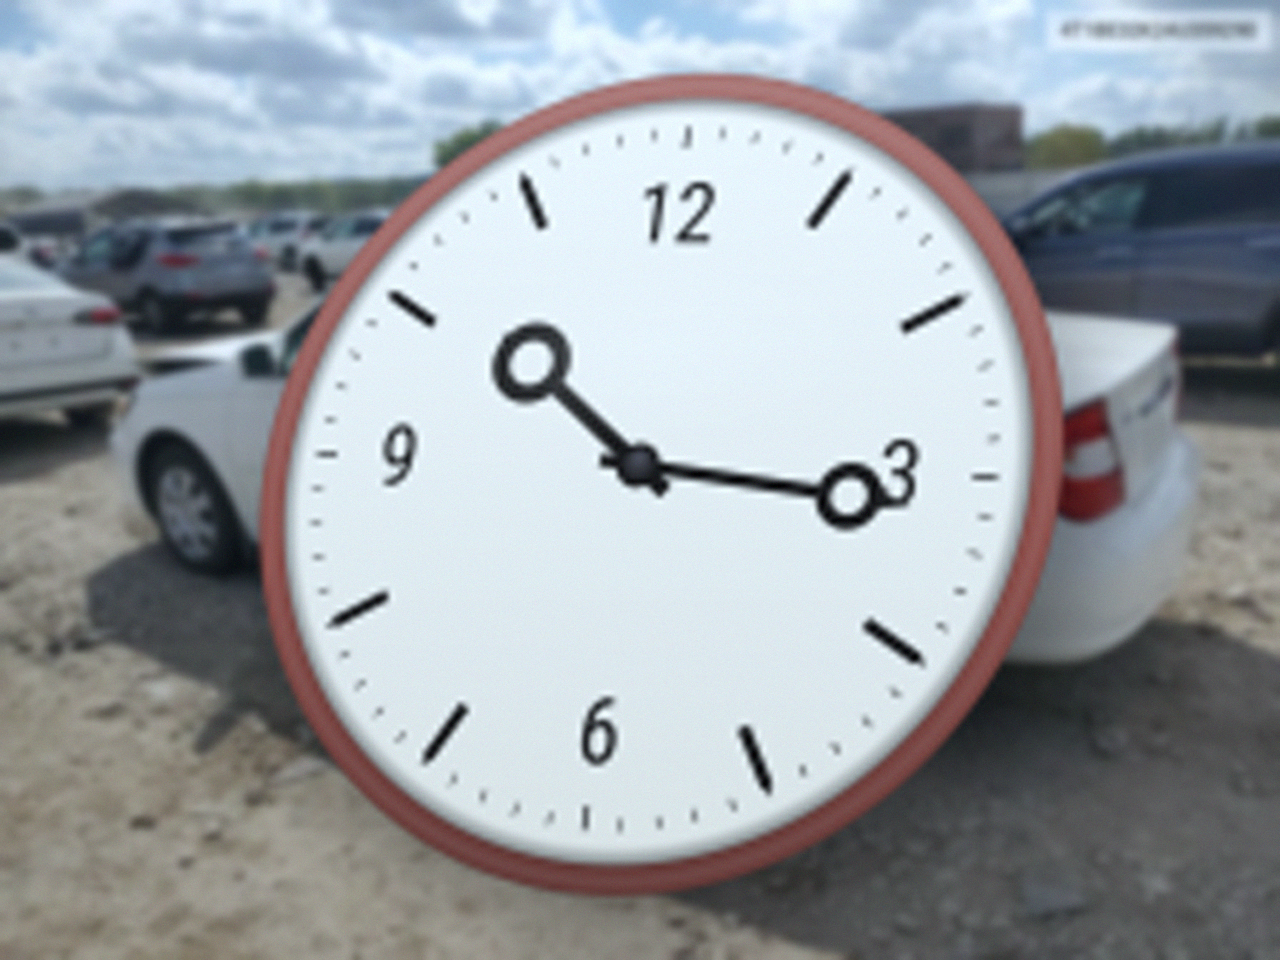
10:16
